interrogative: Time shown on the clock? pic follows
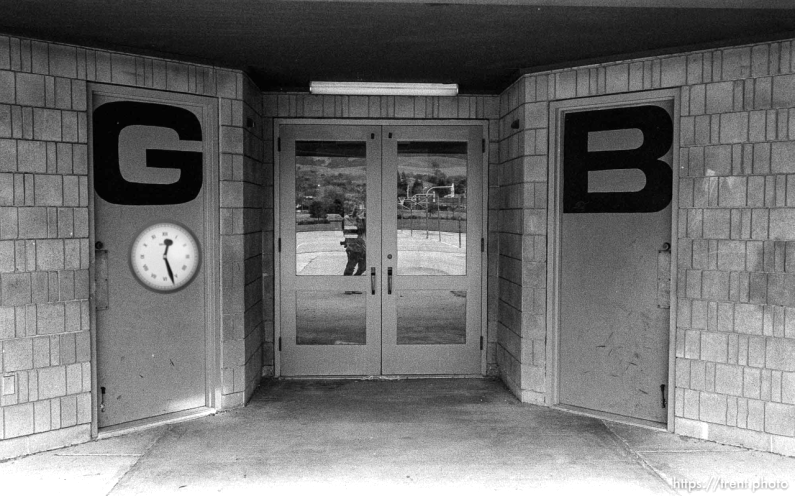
12:27
